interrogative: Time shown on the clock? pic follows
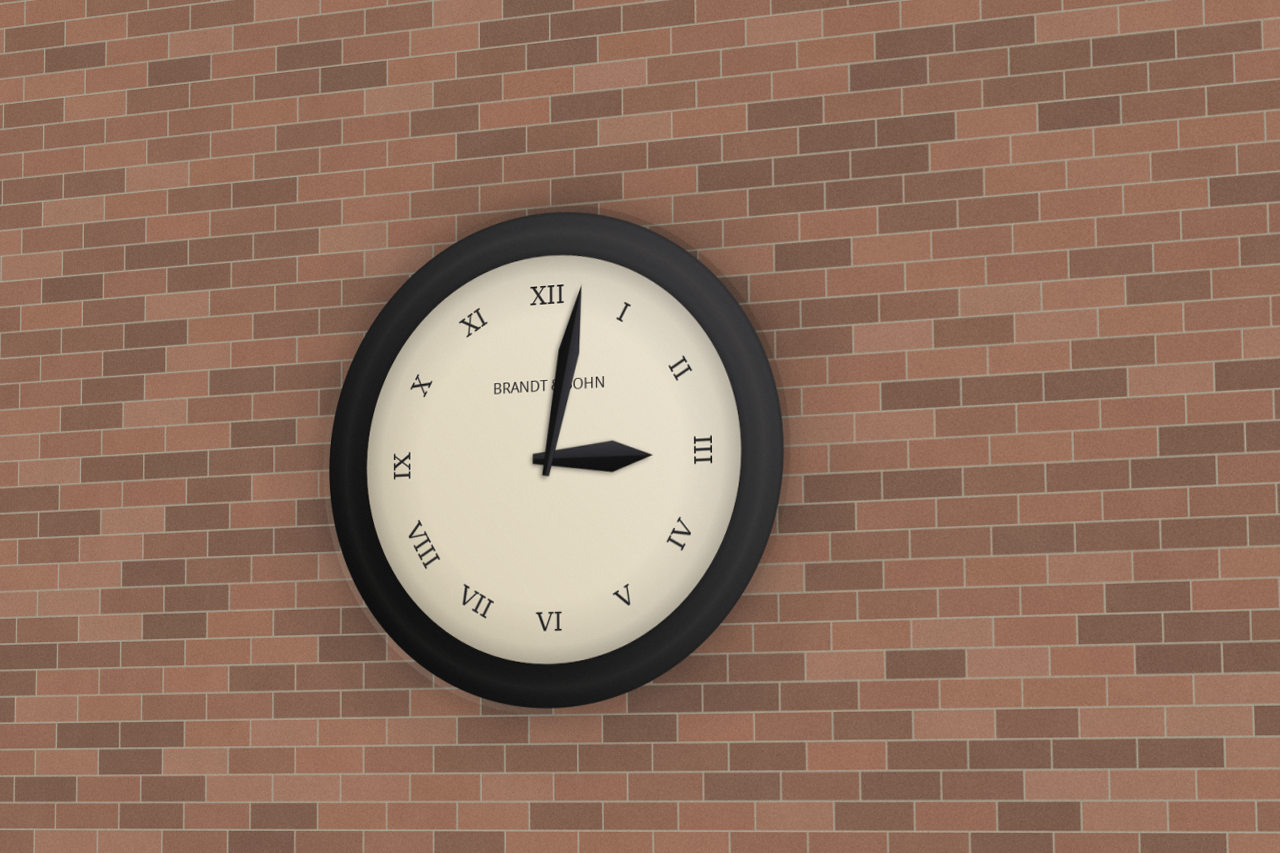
3:02
